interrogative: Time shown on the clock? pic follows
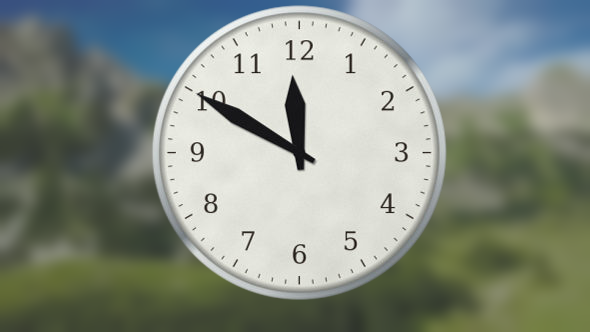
11:50
